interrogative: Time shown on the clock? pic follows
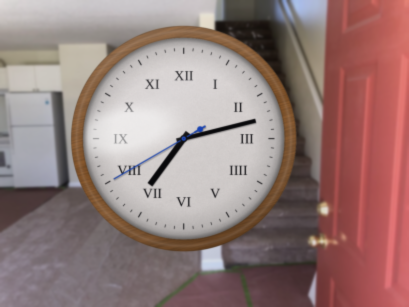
7:12:40
